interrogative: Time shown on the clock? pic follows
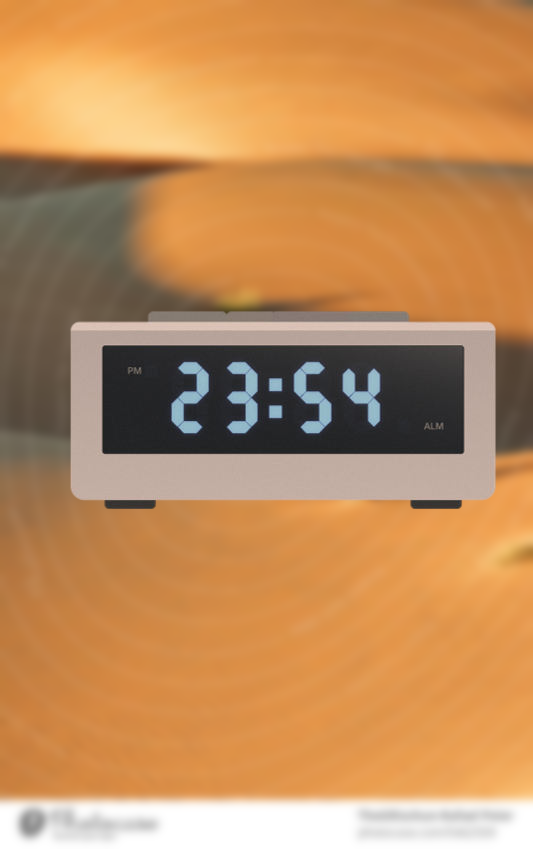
23:54
